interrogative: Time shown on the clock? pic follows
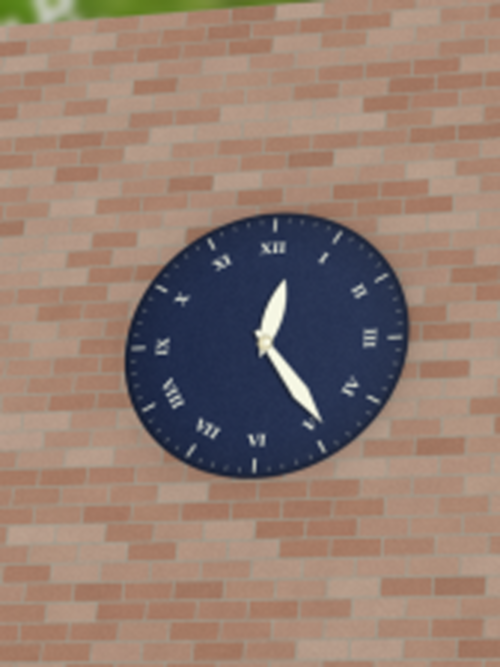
12:24
